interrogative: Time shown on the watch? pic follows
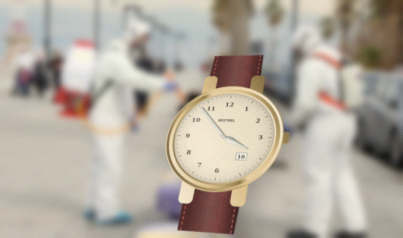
3:53
